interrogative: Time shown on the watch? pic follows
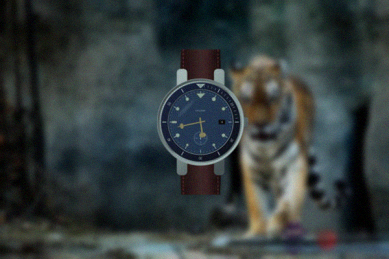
5:43
